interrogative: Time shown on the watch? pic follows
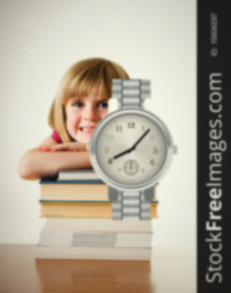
8:07
